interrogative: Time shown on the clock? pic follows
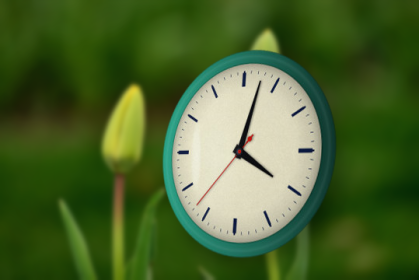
4:02:37
